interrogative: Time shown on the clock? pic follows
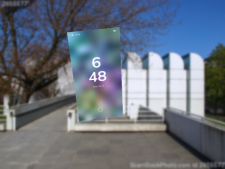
6:48
